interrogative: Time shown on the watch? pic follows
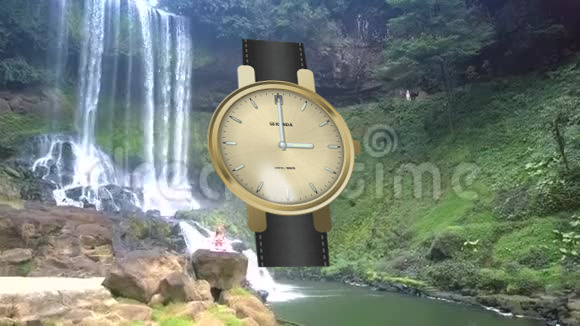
3:00
